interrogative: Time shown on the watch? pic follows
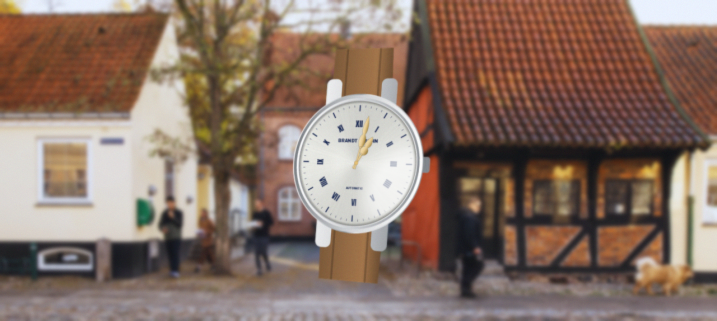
1:02
